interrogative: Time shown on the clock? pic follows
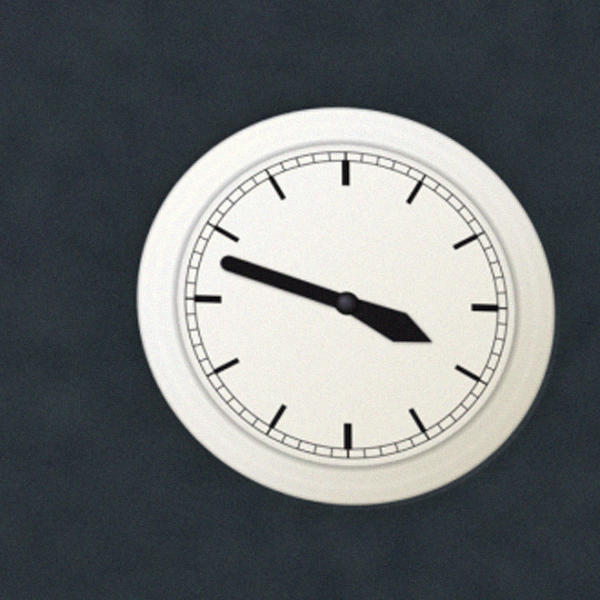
3:48
